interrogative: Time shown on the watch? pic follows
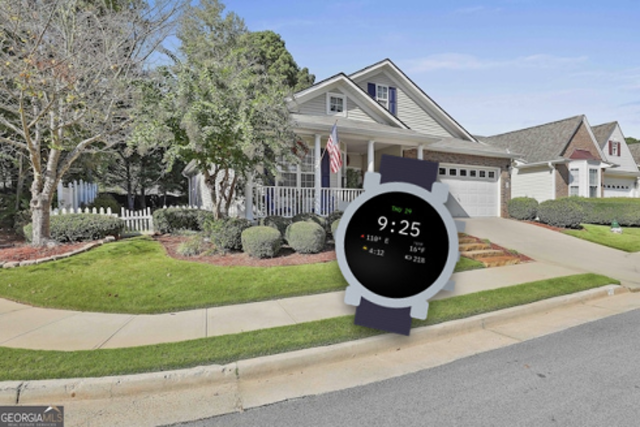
9:25
